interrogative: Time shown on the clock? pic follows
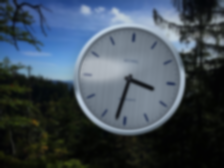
3:32
